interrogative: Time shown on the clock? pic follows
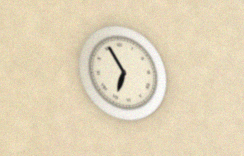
6:56
